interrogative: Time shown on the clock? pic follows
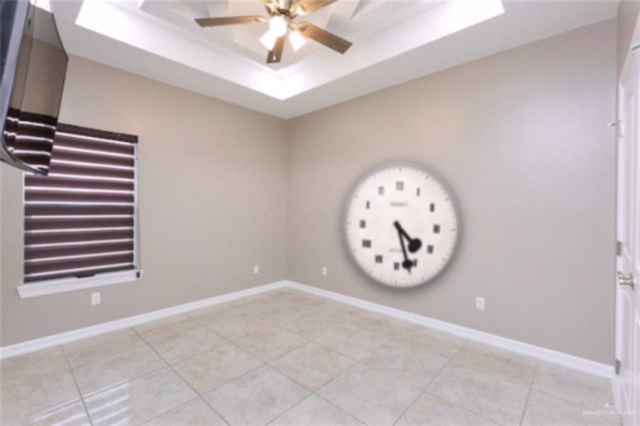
4:27
